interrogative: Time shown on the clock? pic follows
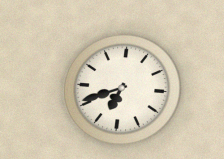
6:41
